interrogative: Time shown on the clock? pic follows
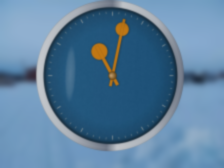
11:02
